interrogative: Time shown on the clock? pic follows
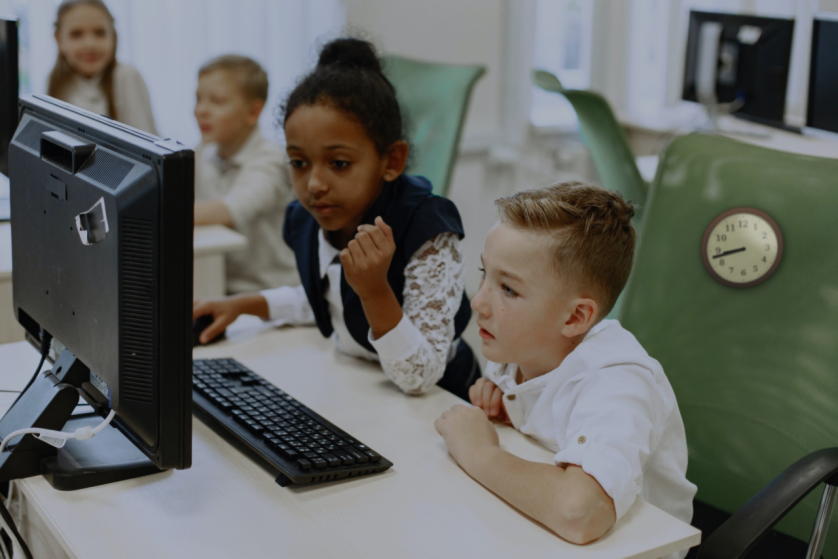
8:43
